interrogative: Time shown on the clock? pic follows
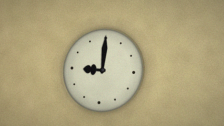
9:00
